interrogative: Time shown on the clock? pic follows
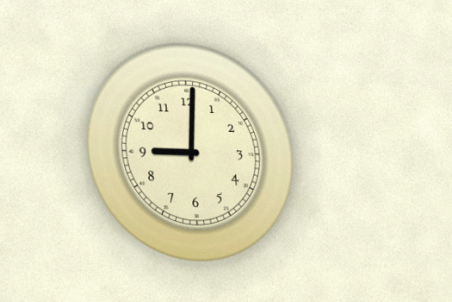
9:01
